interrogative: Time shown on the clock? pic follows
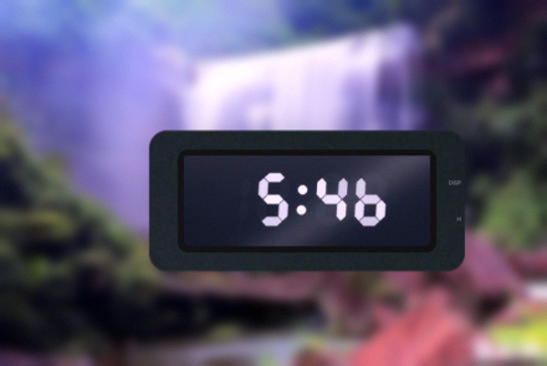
5:46
